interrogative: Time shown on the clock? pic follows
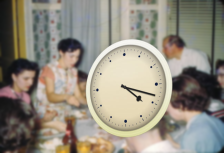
4:18
